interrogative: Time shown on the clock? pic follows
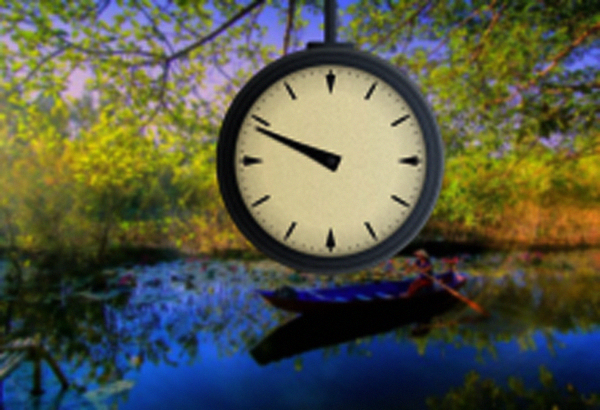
9:49
